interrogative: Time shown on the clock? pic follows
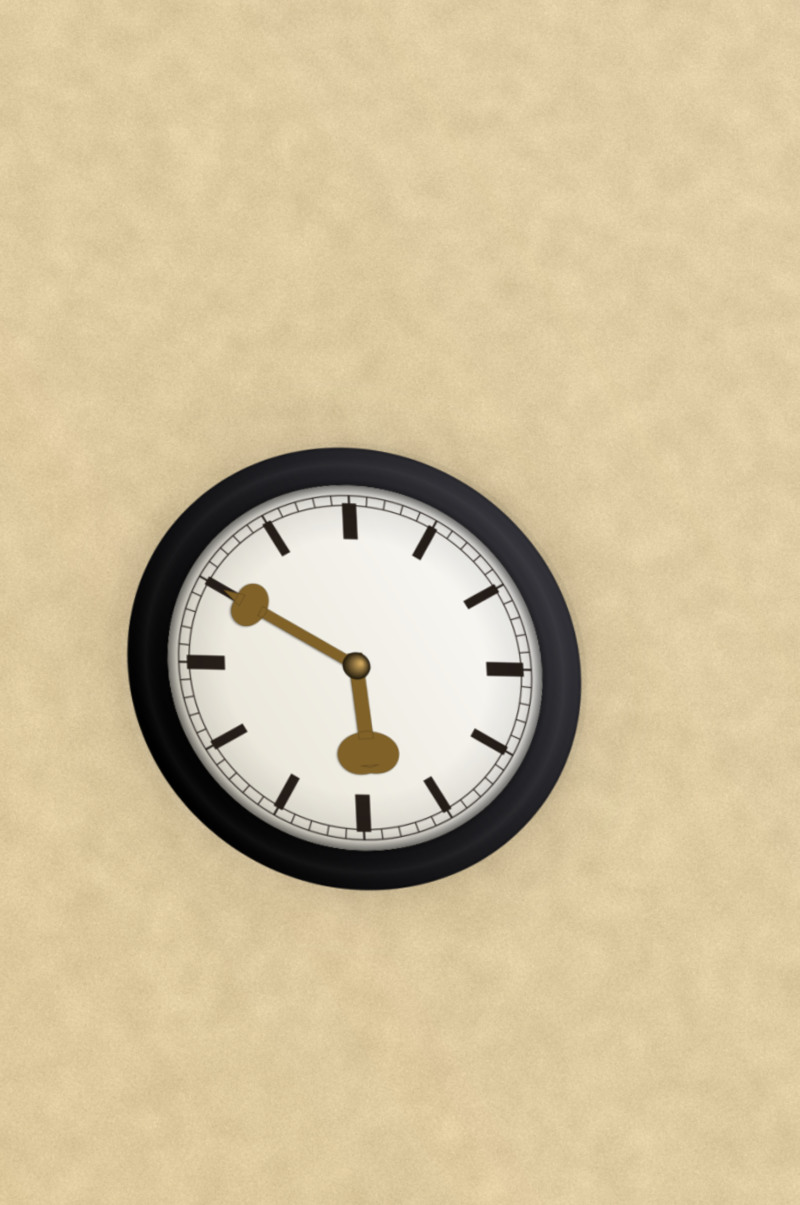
5:50
